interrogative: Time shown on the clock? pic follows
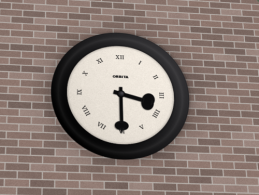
3:30
